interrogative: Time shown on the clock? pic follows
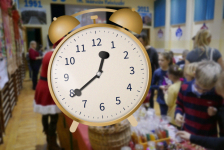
12:39
